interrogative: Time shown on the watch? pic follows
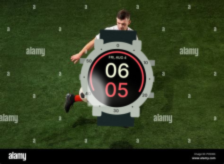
6:05
